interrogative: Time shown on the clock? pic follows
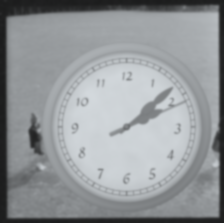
2:08:11
